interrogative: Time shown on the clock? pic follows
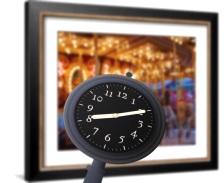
8:10
